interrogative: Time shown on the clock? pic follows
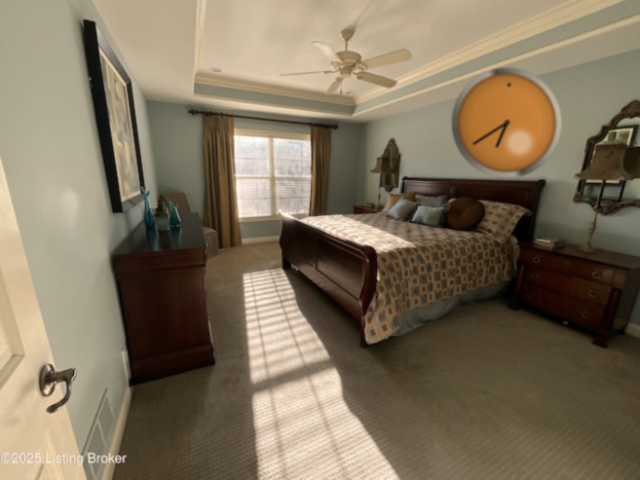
6:39
